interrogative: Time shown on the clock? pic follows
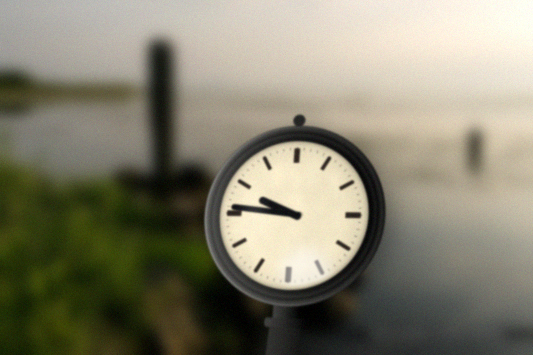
9:46
